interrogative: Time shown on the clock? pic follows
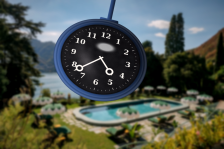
4:38
